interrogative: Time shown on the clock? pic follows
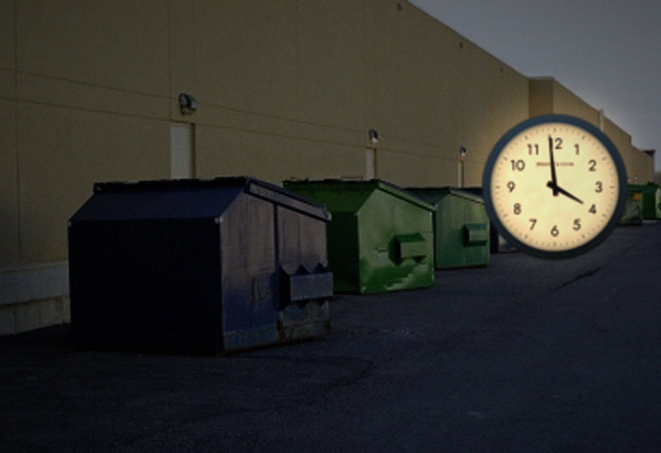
3:59
